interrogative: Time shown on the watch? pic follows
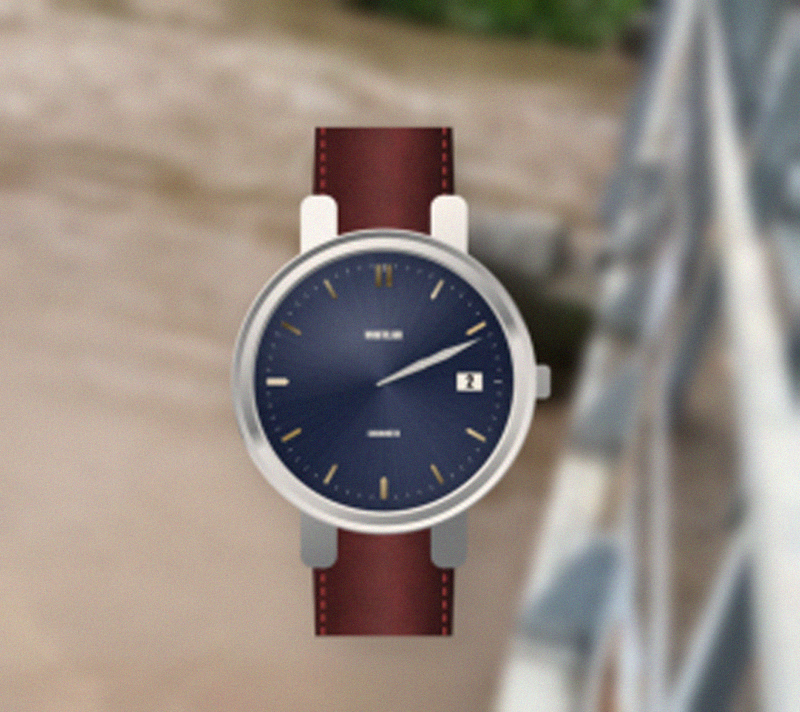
2:11
